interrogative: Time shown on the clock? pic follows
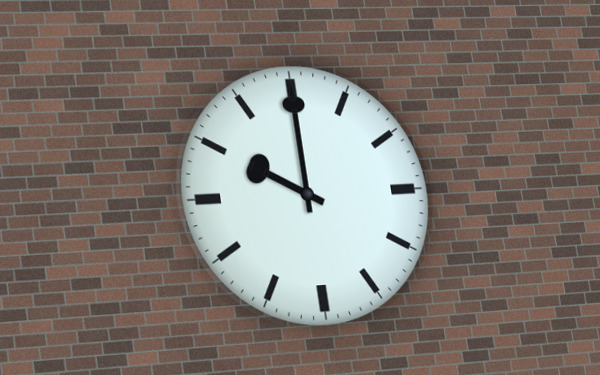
10:00
